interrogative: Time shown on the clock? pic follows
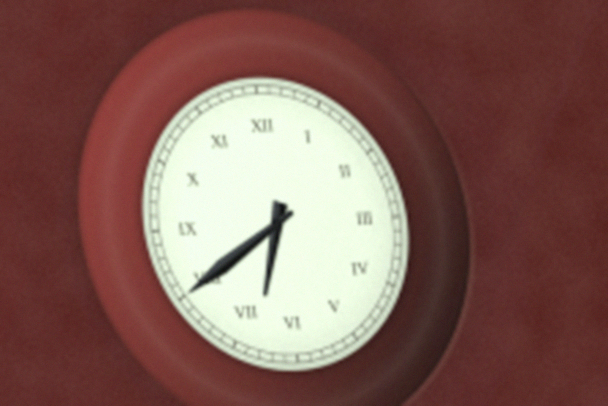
6:40
